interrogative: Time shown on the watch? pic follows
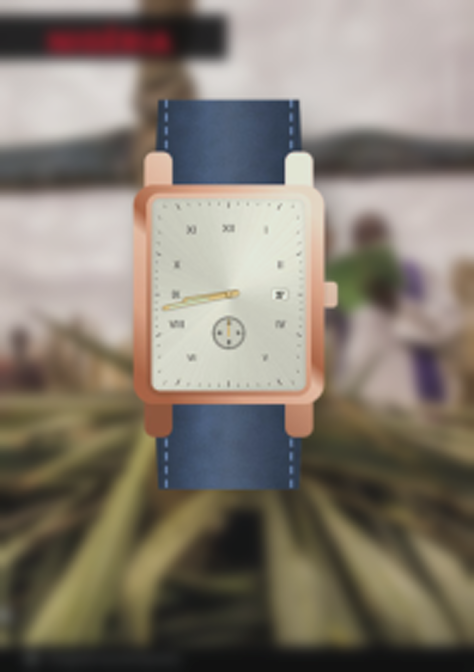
8:43
